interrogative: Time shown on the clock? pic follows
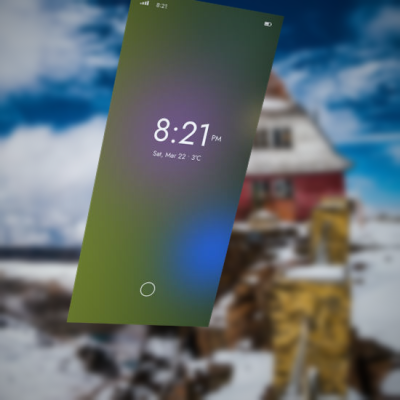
8:21
